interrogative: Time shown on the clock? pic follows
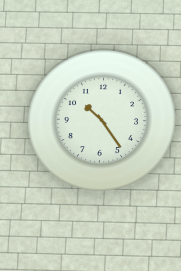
10:24
